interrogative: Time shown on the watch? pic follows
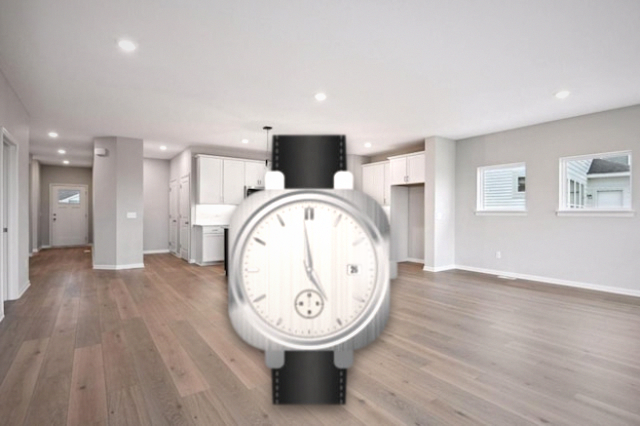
4:59
